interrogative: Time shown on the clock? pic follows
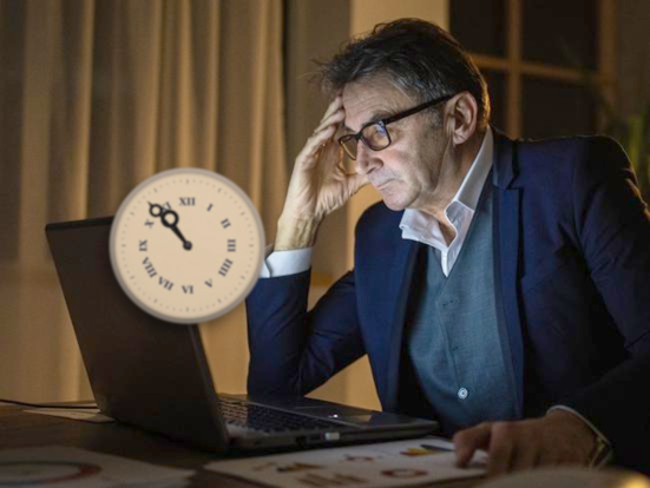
10:53
